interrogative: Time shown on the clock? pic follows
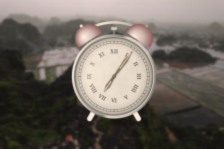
7:06
